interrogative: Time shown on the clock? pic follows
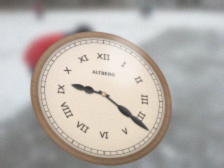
9:21
